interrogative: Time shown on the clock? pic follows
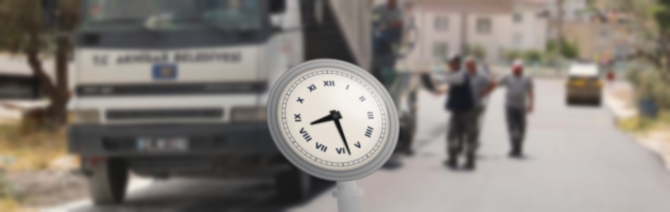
8:28
